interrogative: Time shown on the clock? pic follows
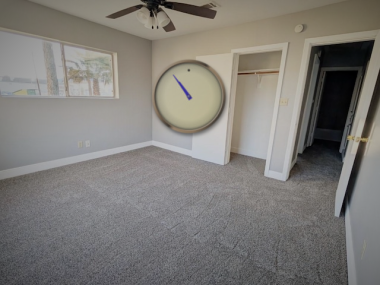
10:54
